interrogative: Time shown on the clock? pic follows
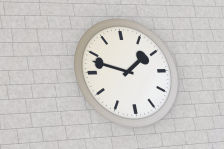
1:48
